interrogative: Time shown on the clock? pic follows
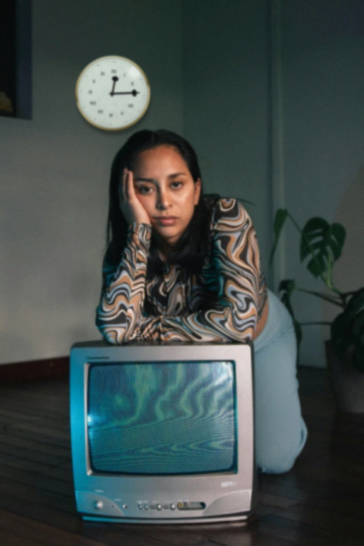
12:14
